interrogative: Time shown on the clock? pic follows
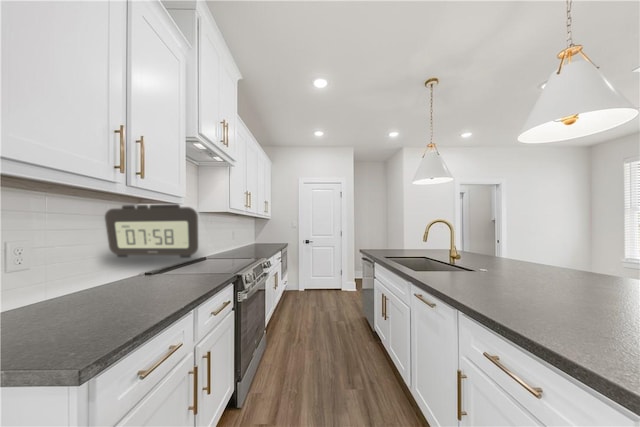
7:58
